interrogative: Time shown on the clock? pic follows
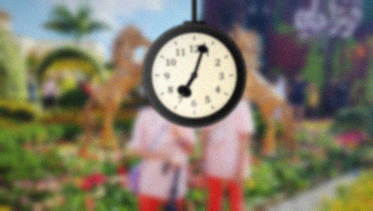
7:03
